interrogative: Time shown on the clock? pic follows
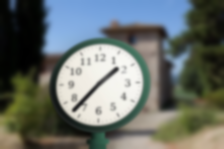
1:37
